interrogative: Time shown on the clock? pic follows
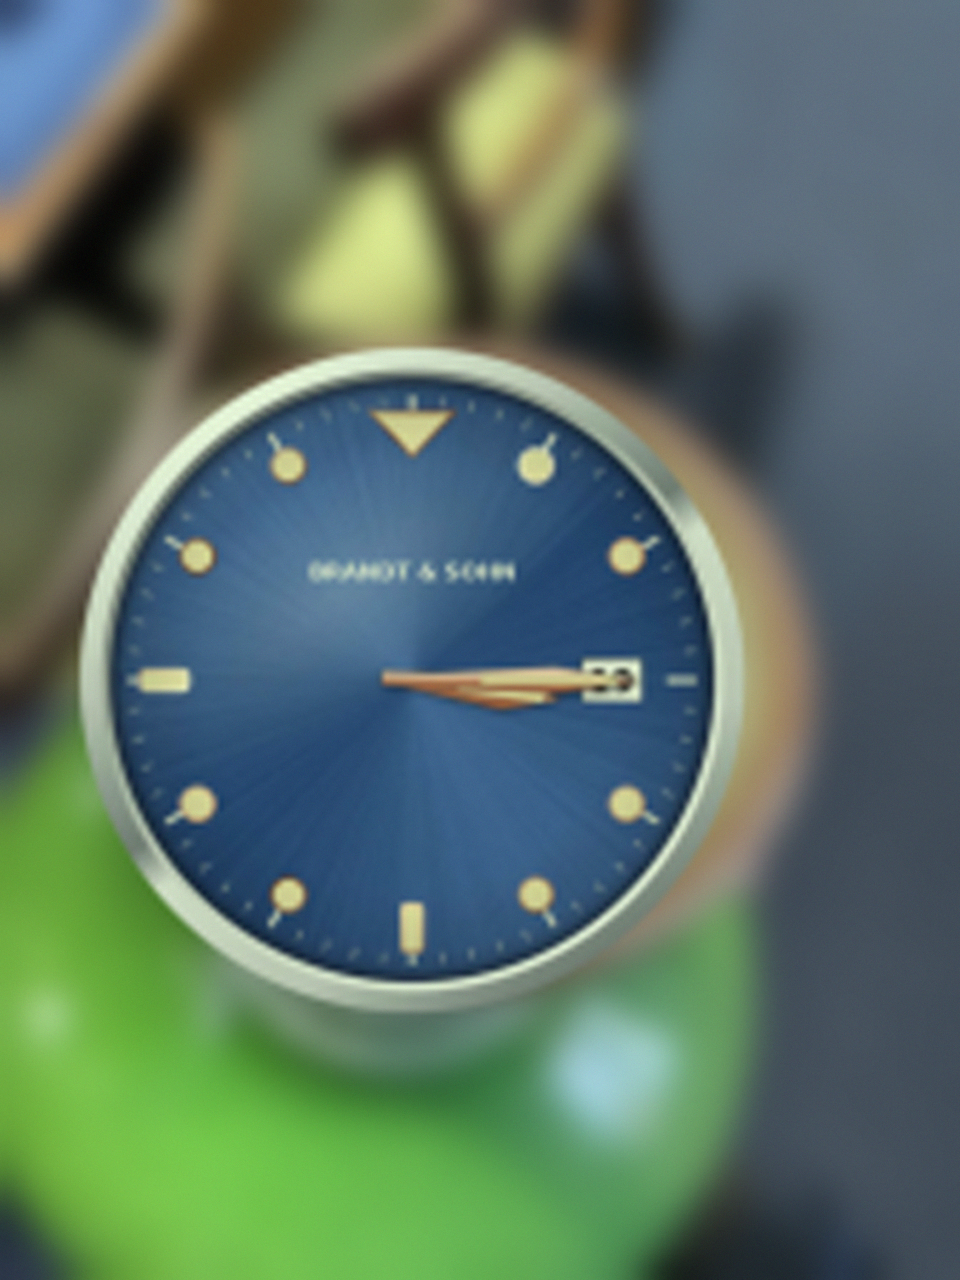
3:15
